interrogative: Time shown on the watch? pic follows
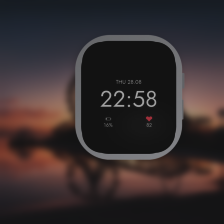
22:58
